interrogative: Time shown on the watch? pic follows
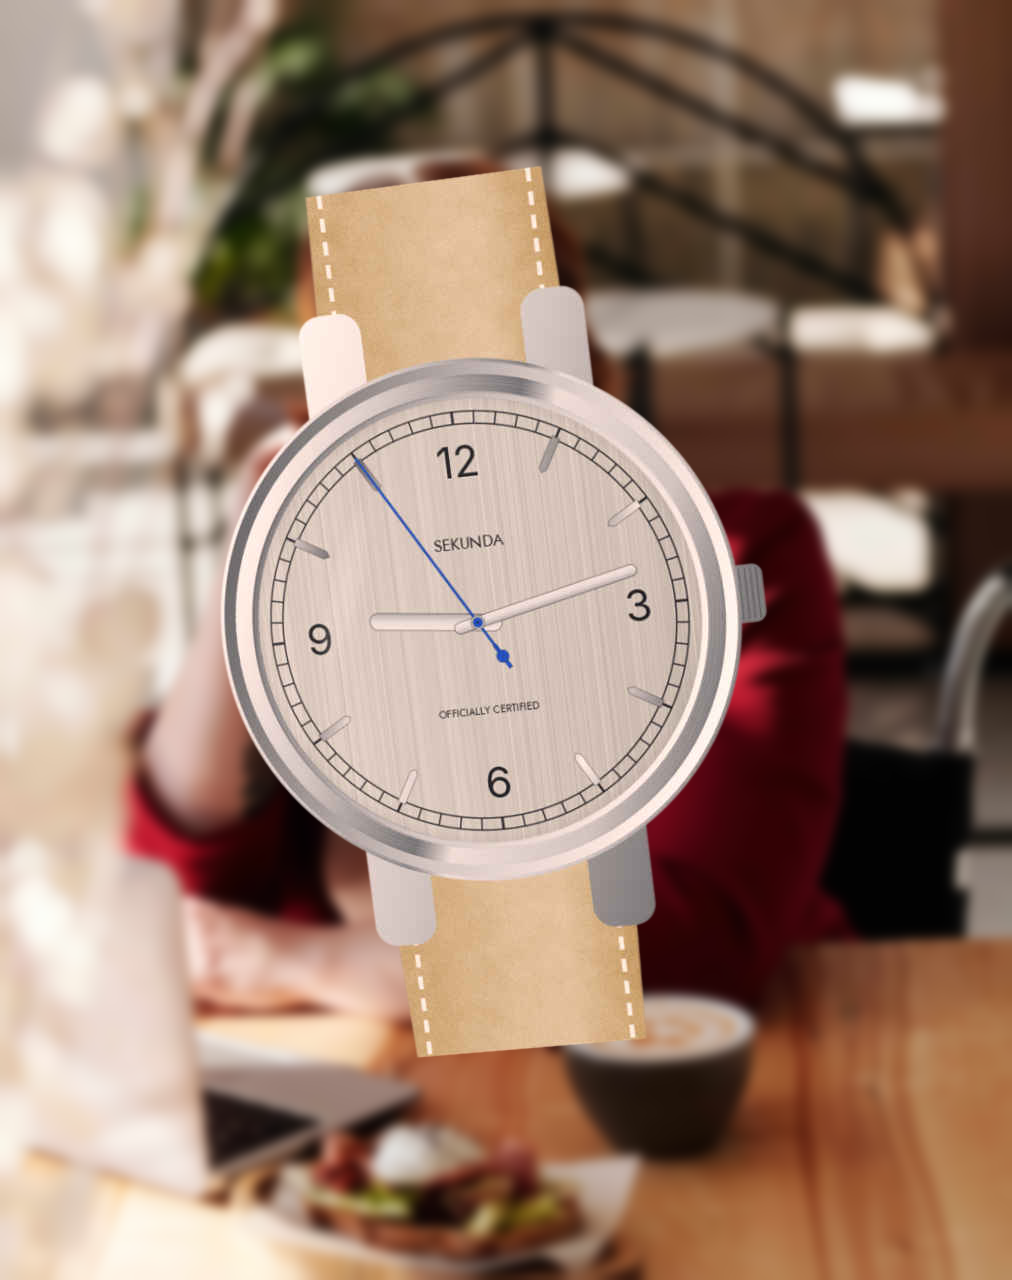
9:12:55
